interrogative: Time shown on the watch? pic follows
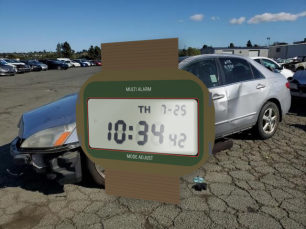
10:34:42
